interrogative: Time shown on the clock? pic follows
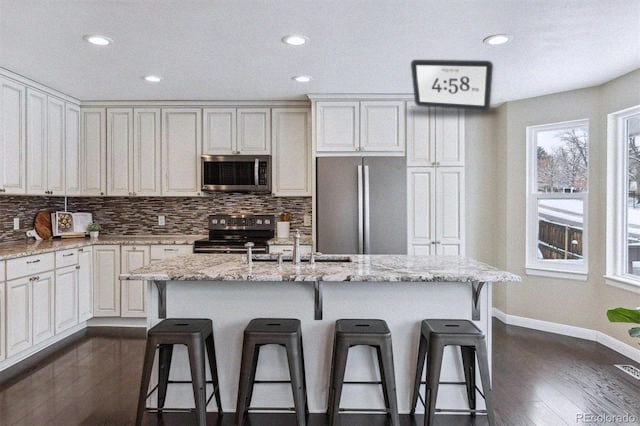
4:58
